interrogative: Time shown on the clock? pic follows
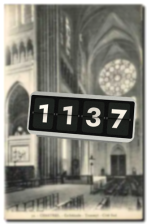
11:37
